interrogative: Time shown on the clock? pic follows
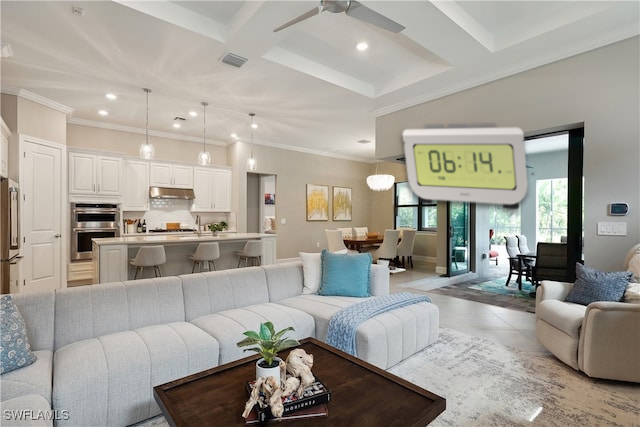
6:14
